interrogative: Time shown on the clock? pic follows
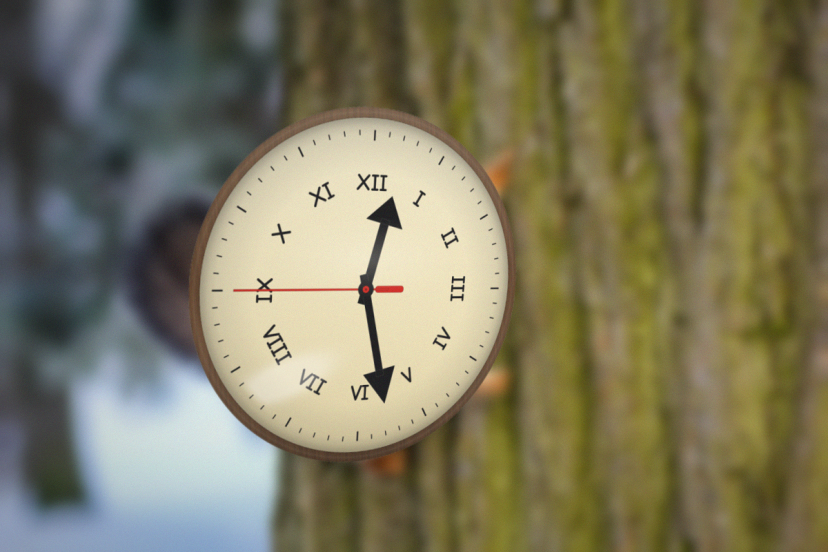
12:27:45
